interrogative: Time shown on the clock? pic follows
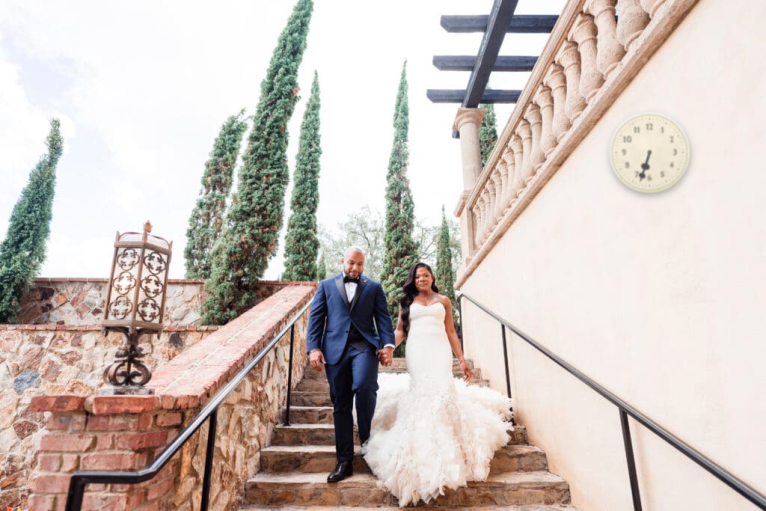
6:33
